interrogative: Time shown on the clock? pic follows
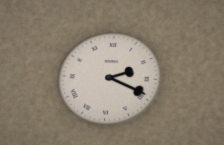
2:19
